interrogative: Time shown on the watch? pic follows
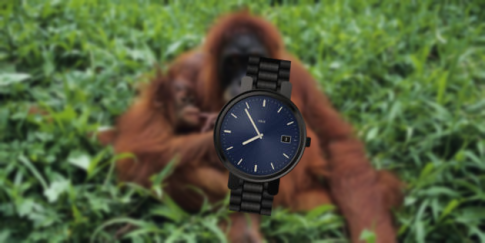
7:54
